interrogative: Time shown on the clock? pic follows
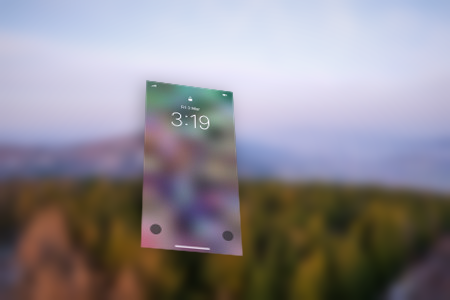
3:19
